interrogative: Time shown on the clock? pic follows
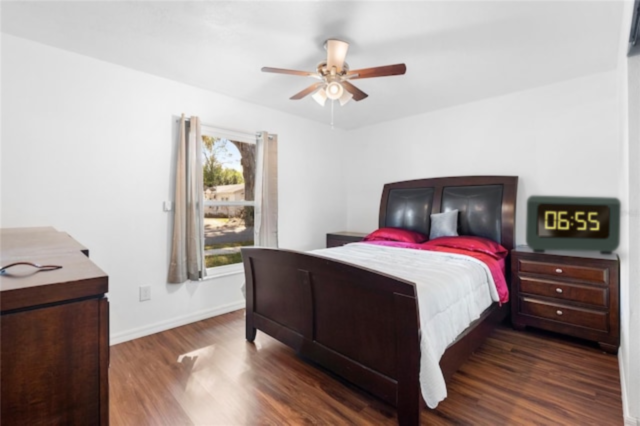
6:55
